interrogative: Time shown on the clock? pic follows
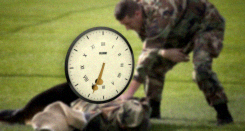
6:34
